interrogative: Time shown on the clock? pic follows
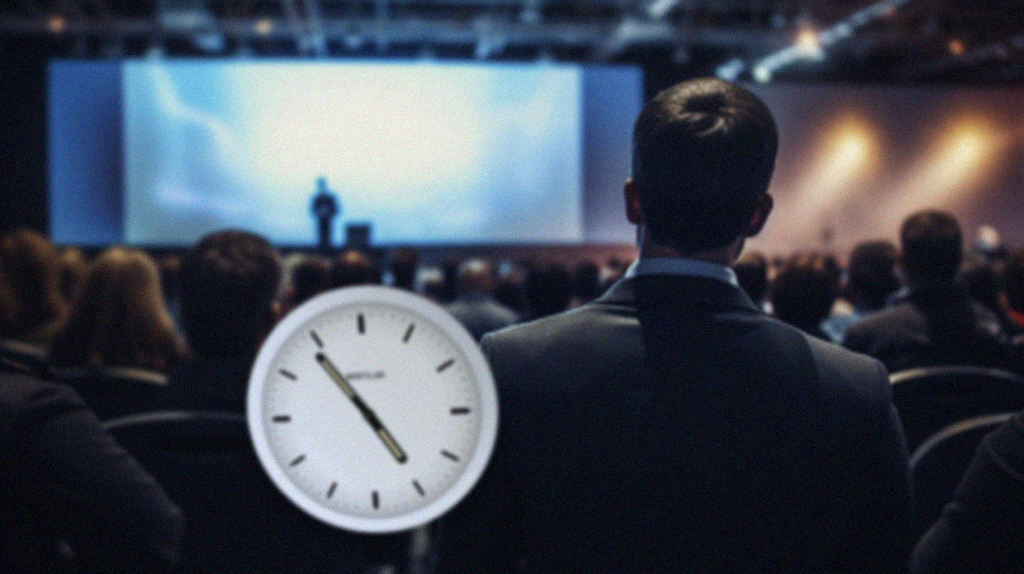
4:54
